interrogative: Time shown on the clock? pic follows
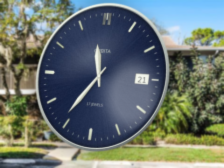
11:36
